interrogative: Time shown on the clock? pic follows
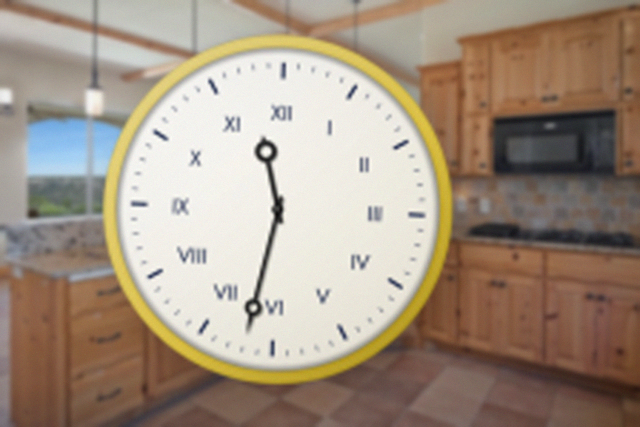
11:32
